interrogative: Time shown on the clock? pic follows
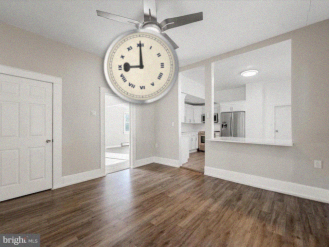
9:00
